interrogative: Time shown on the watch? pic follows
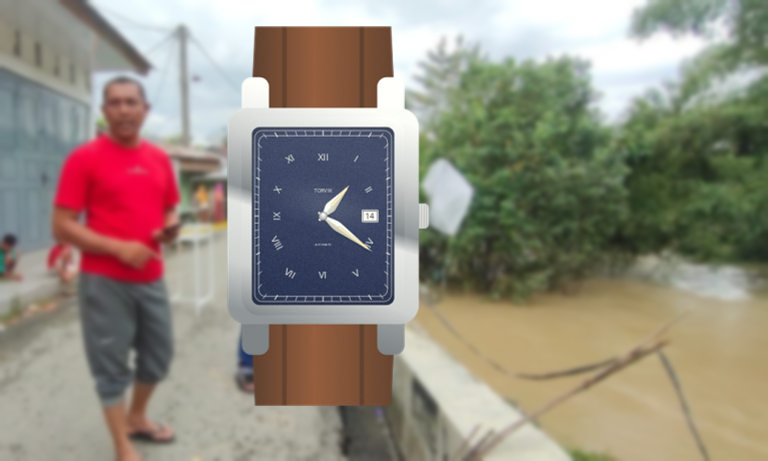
1:21
